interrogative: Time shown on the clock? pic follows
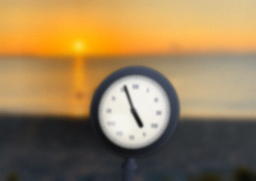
4:56
